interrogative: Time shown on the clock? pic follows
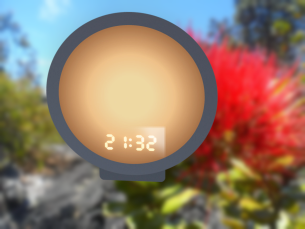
21:32
